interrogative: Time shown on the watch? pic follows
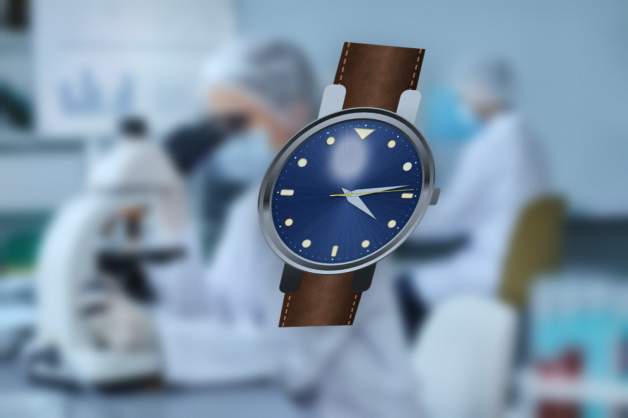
4:13:14
